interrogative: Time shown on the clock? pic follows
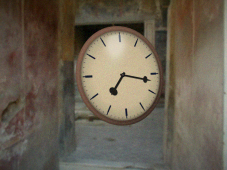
7:17
